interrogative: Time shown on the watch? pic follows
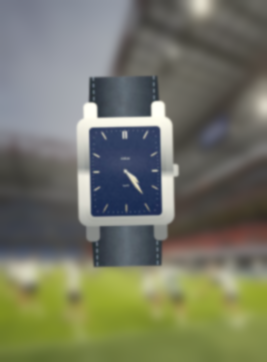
4:24
